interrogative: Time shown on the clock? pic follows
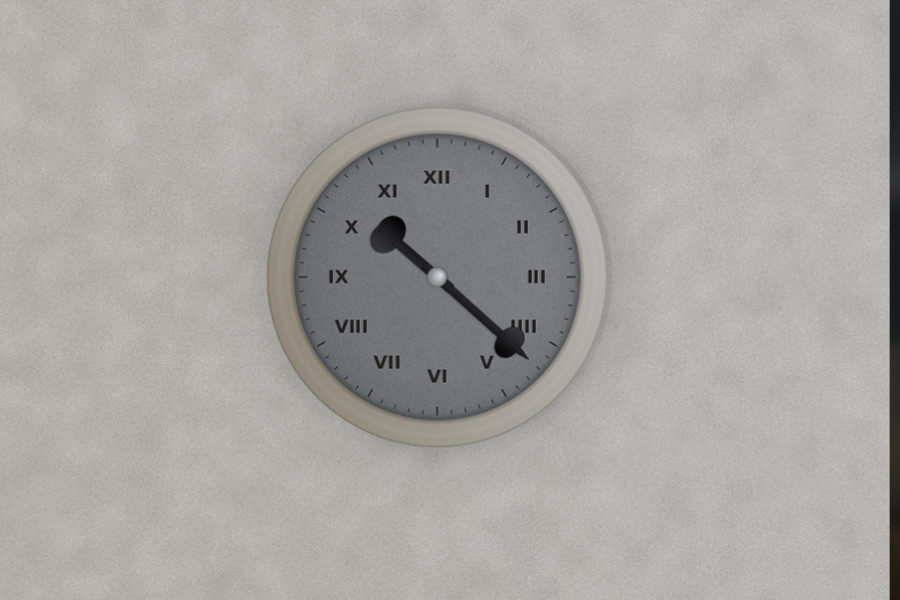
10:22
